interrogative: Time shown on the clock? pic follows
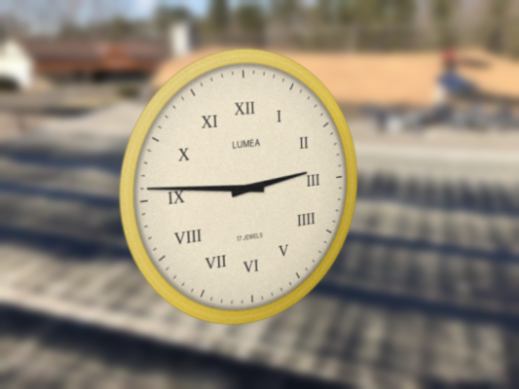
2:46
